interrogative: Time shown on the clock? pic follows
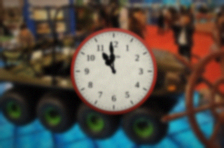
10:59
